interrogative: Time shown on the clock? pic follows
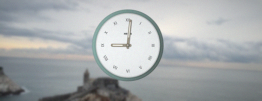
9:01
